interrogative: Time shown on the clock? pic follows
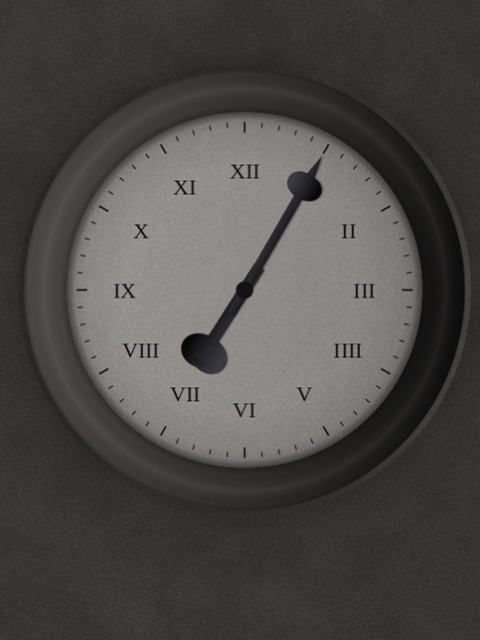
7:05
